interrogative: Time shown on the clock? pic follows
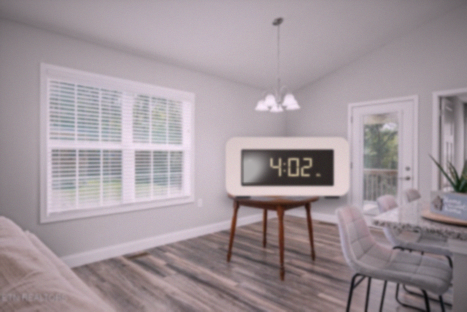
4:02
